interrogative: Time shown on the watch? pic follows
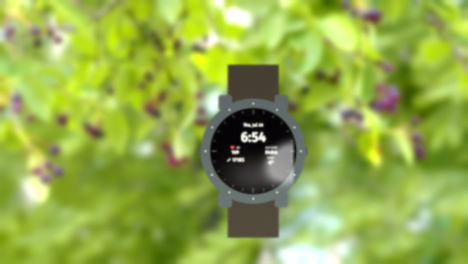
6:54
